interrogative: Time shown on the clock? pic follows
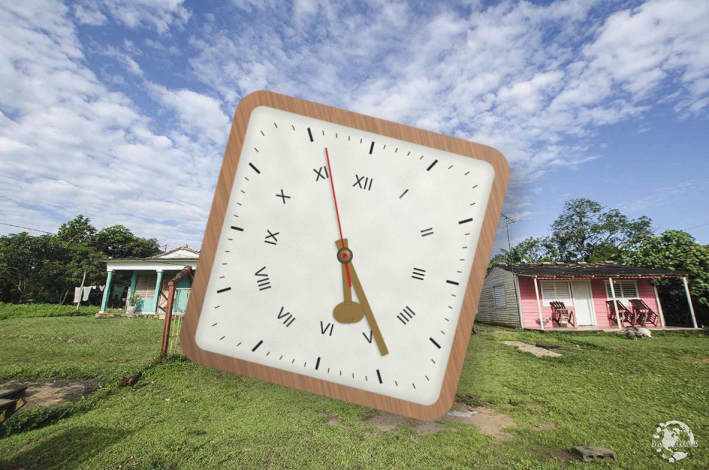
5:23:56
